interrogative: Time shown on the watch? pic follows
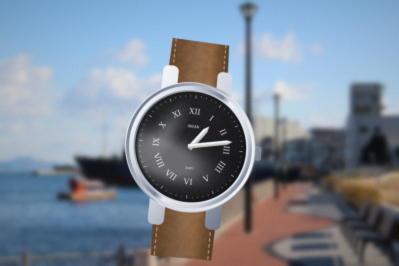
1:13
